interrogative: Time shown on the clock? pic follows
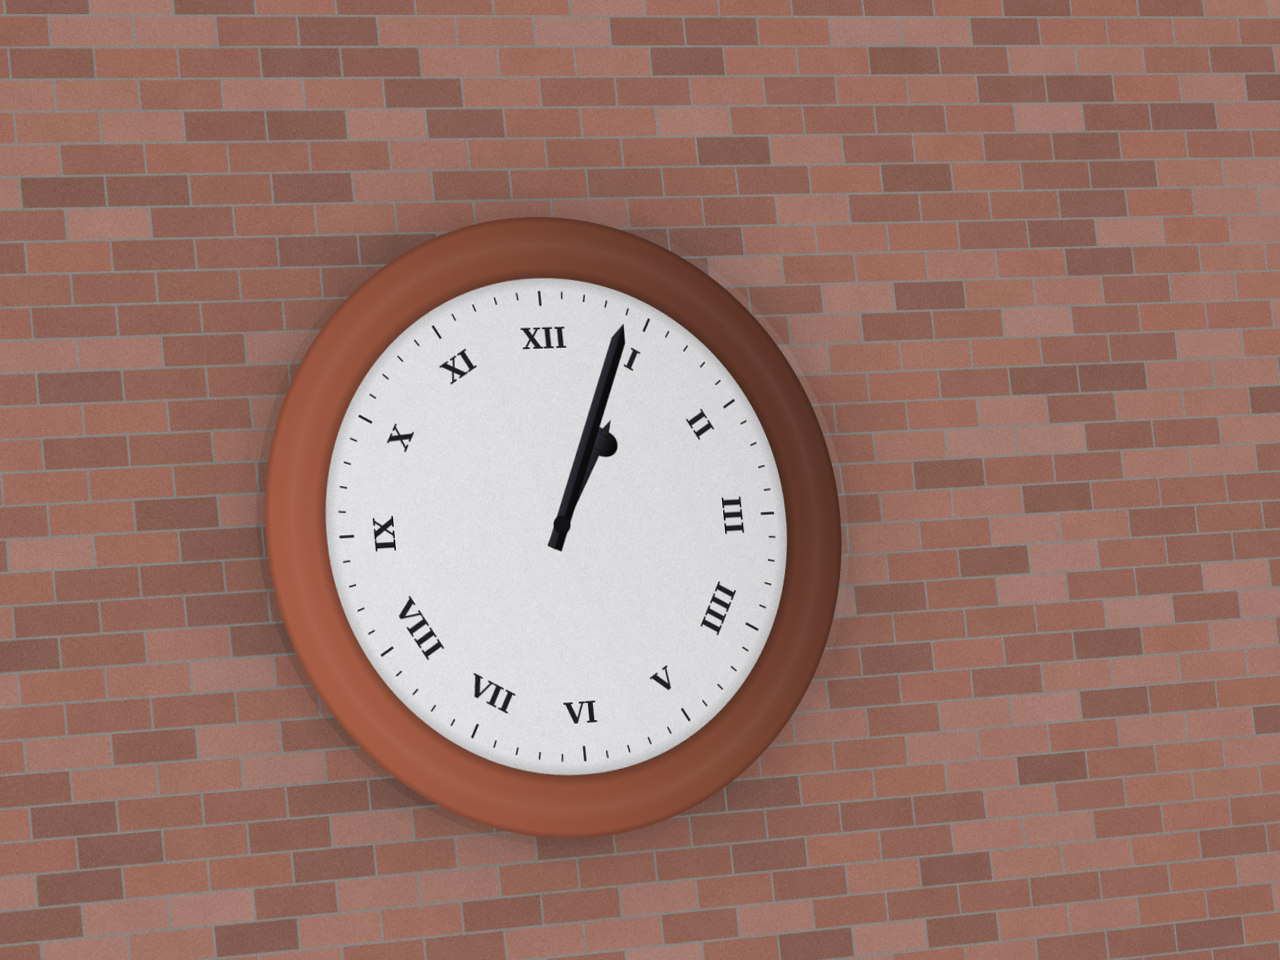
1:04
